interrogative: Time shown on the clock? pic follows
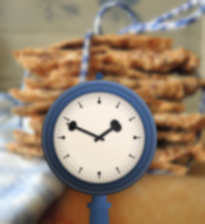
1:49
